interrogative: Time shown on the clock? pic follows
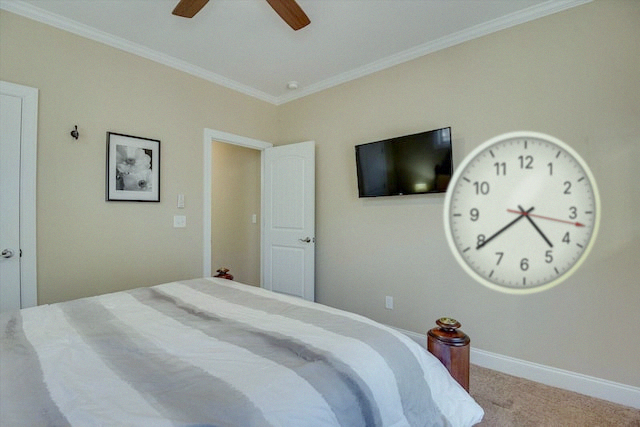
4:39:17
